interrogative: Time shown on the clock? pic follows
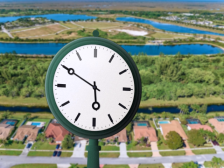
5:50
